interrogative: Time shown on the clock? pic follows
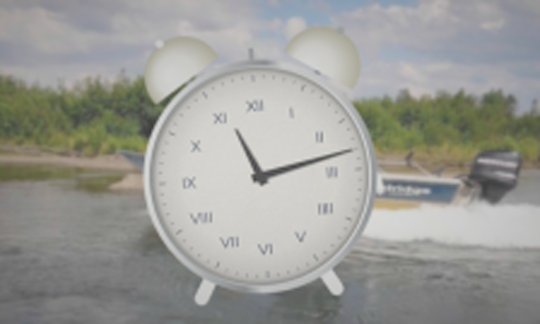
11:13
